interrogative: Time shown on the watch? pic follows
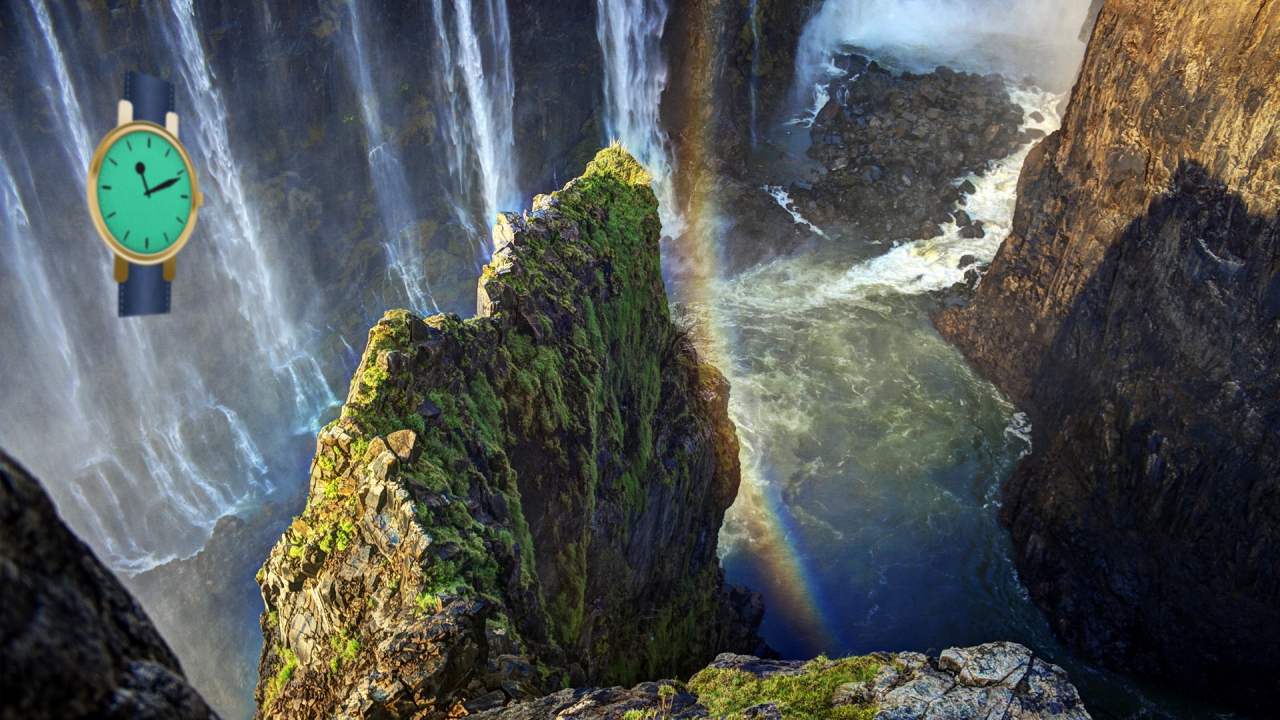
11:11
